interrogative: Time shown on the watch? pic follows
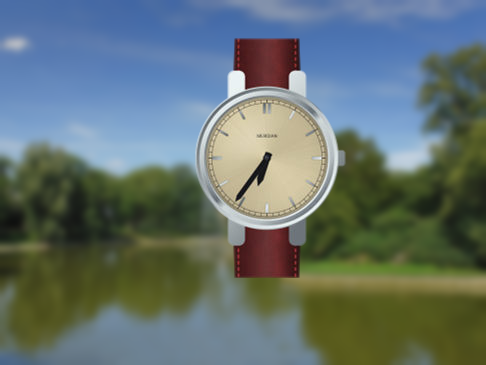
6:36
